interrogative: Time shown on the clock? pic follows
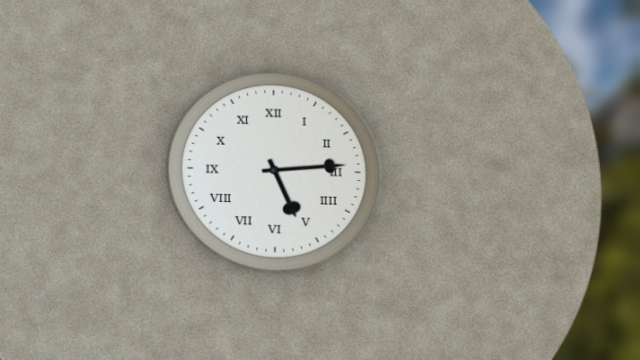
5:14
